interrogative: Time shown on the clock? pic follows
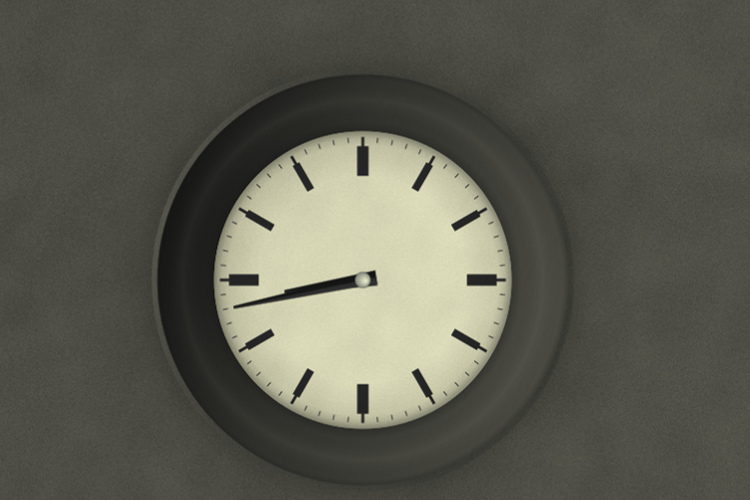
8:43
